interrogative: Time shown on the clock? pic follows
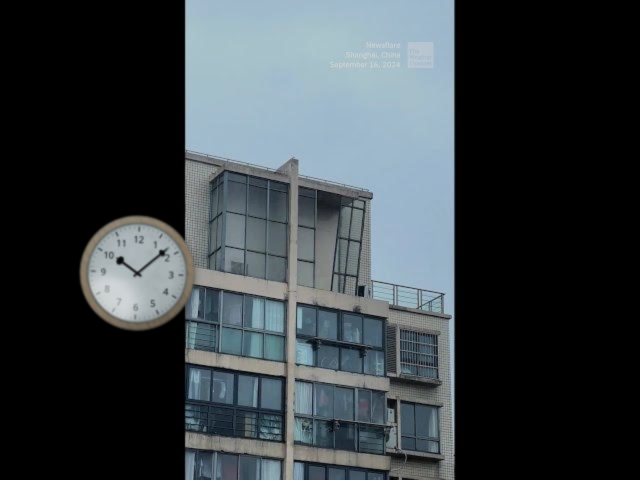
10:08
